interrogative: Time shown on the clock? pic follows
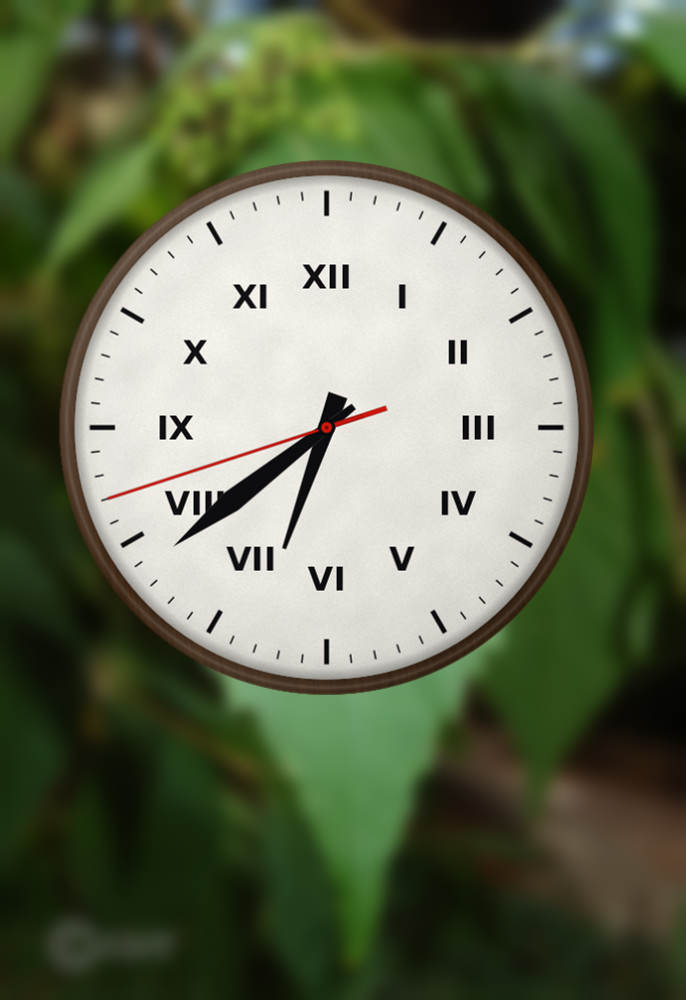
6:38:42
